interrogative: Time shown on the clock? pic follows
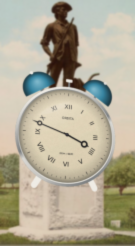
3:48
